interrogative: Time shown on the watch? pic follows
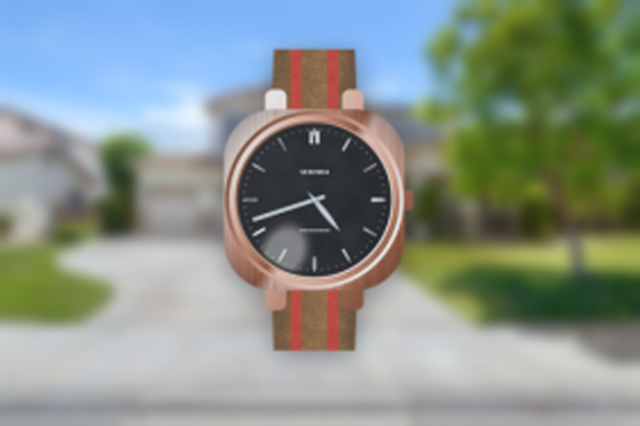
4:42
